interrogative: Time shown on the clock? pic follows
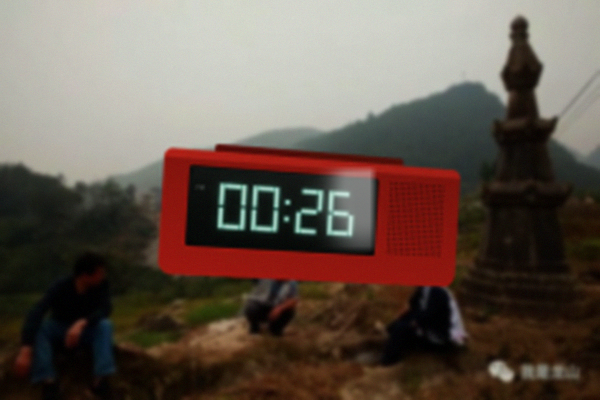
0:26
